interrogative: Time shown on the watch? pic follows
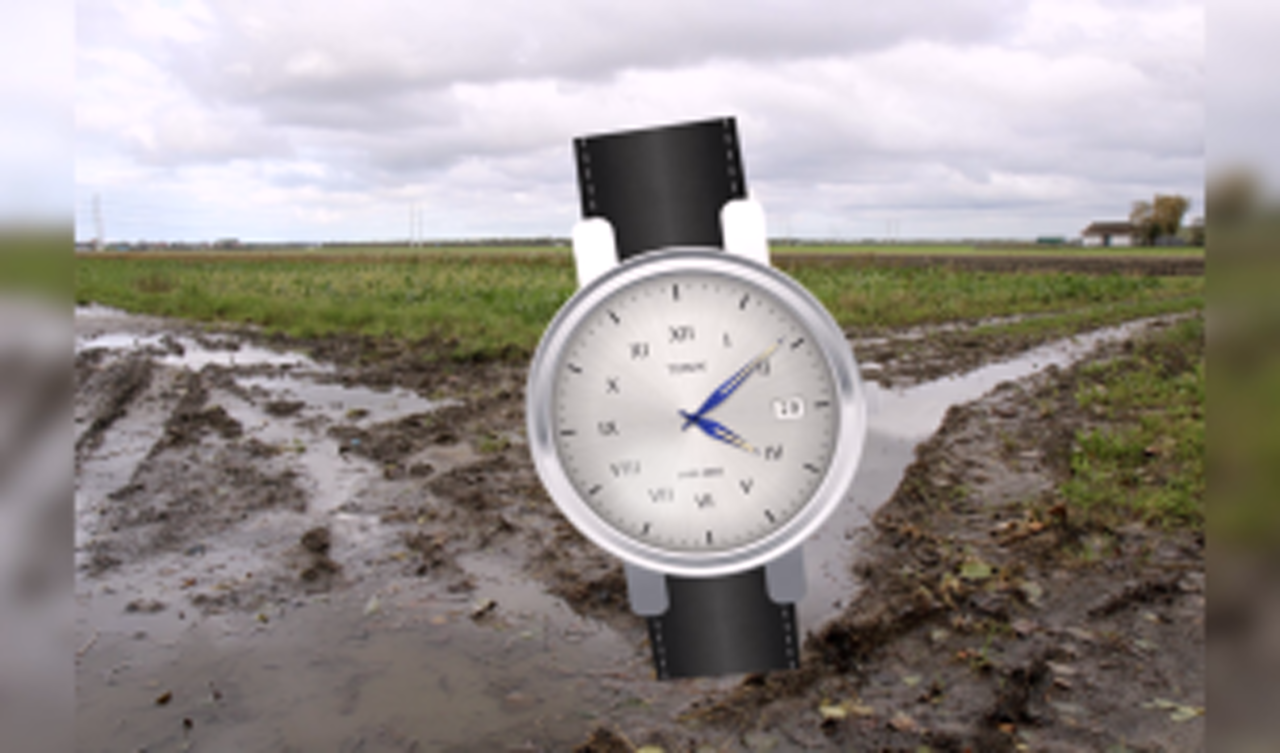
4:09
